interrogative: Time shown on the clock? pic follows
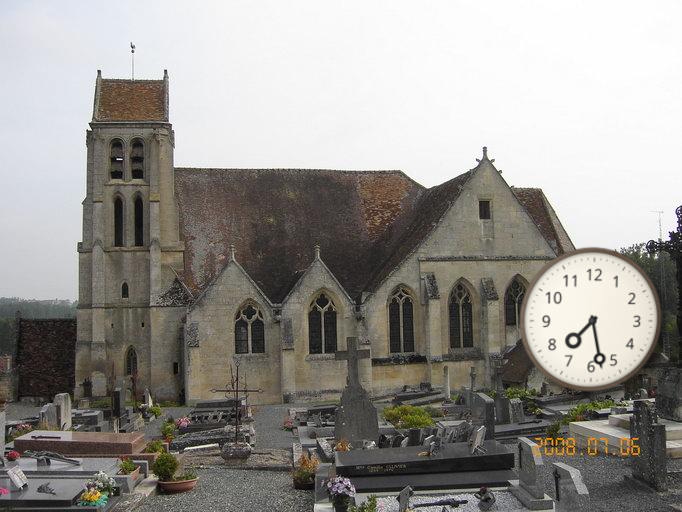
7:28
